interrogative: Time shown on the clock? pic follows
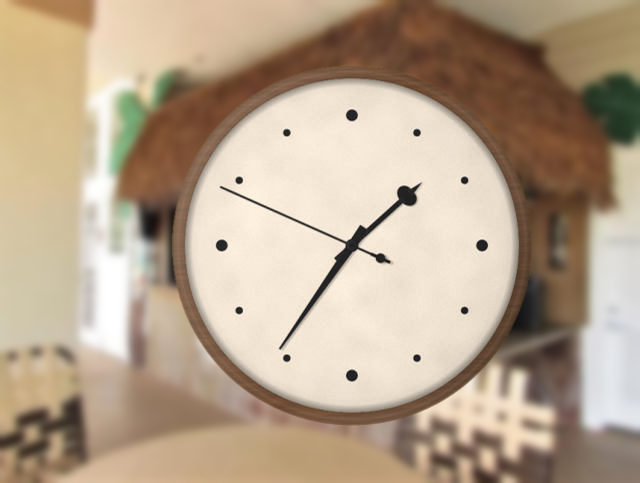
1:35:49
